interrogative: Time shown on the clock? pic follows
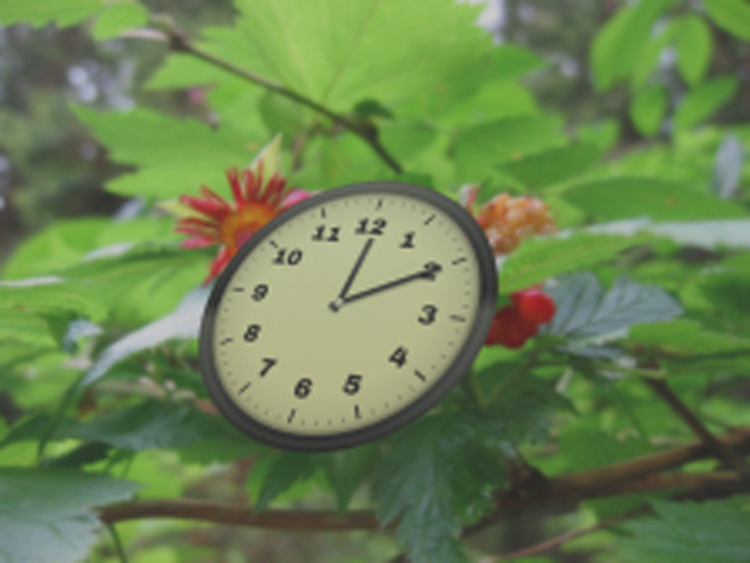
12:10
